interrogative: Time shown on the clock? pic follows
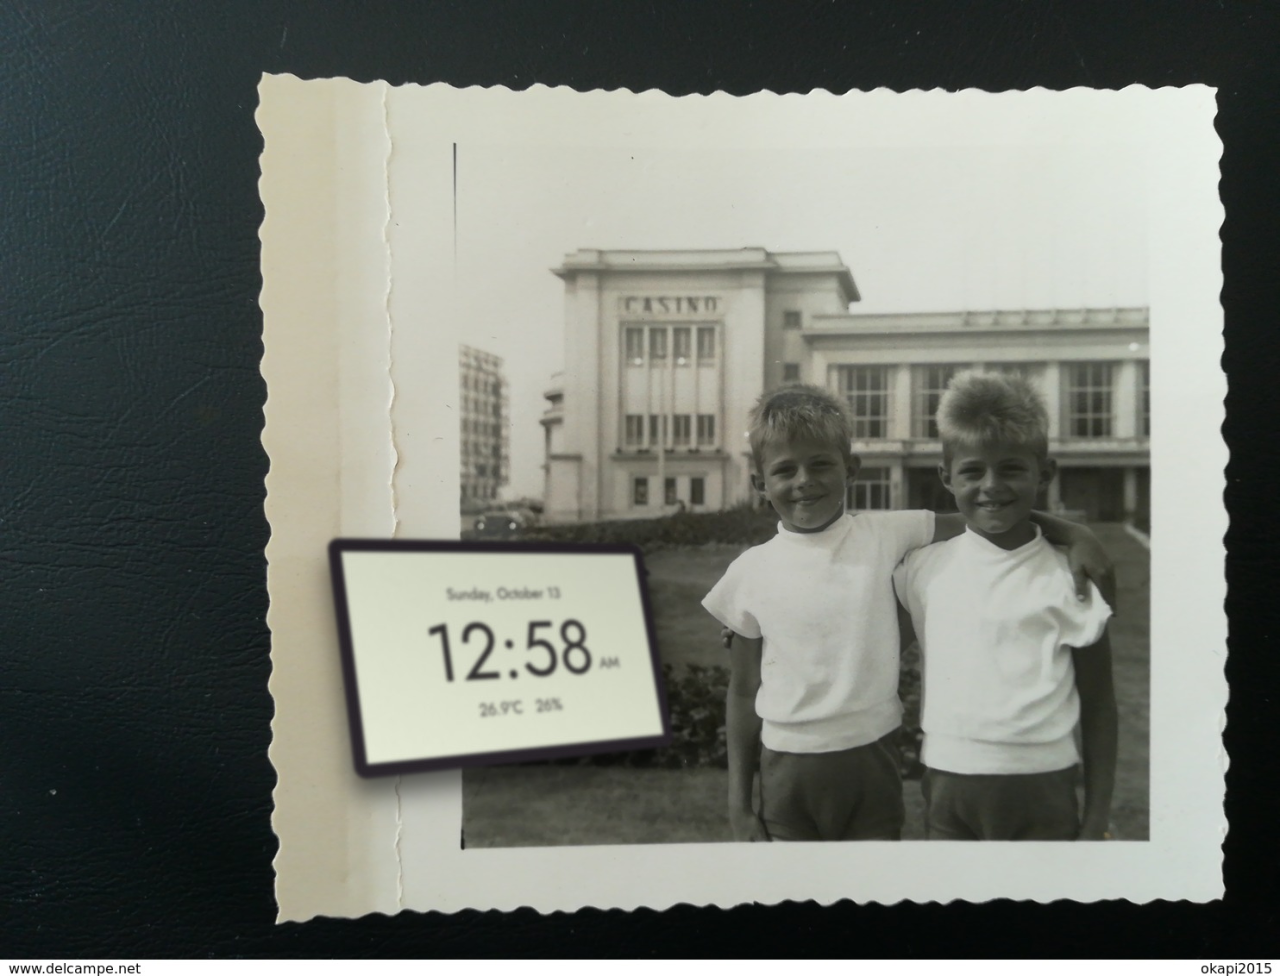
12:58
